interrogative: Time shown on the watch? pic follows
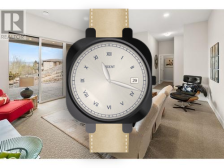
11:18
